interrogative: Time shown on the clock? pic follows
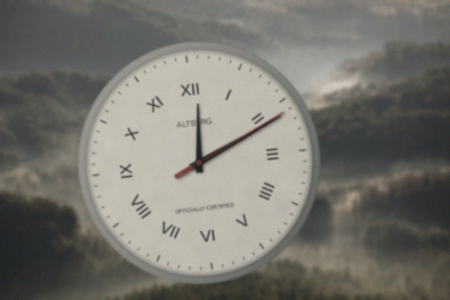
12:11:11
